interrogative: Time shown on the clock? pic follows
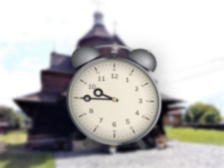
9:45
